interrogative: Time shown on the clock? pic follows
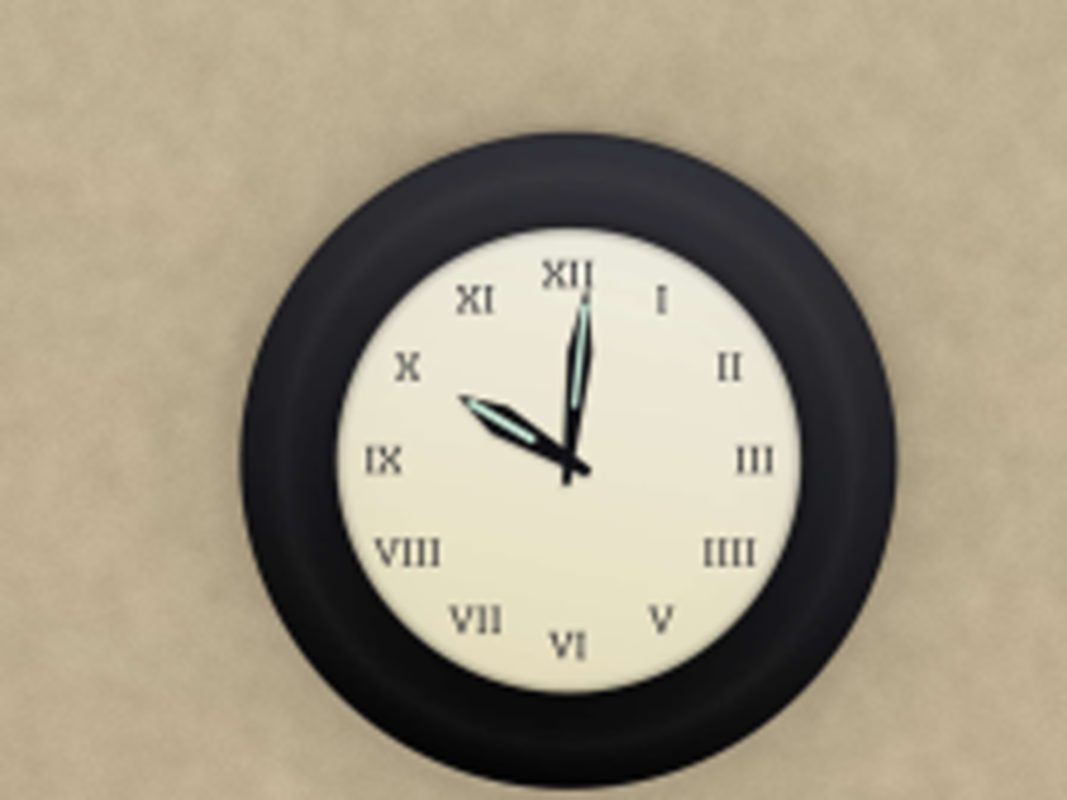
10:01
